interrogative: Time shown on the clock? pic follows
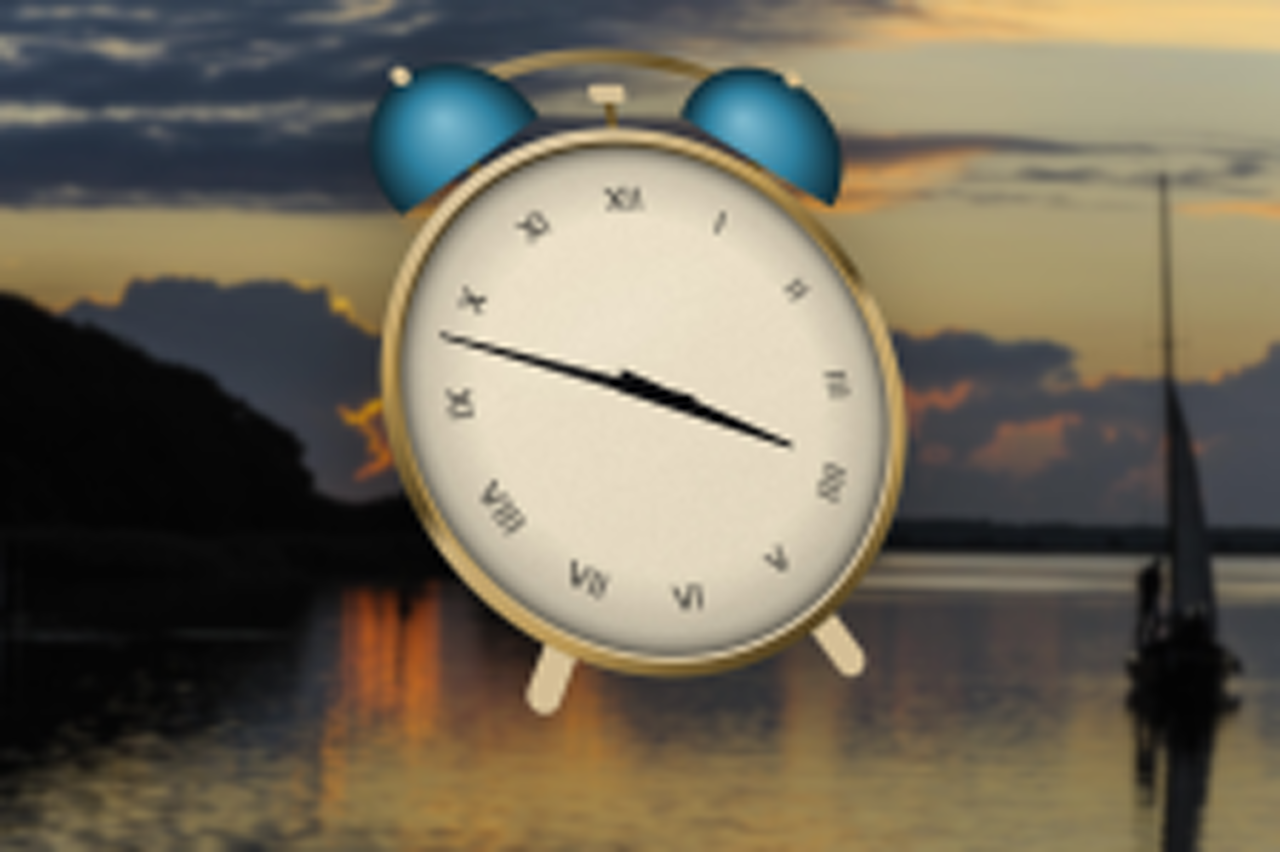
3:48
